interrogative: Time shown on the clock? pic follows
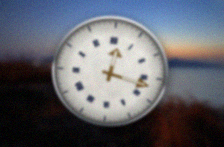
12:17
